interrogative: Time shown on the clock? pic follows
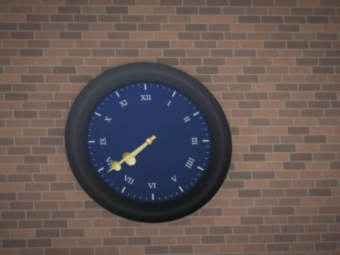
7:39
